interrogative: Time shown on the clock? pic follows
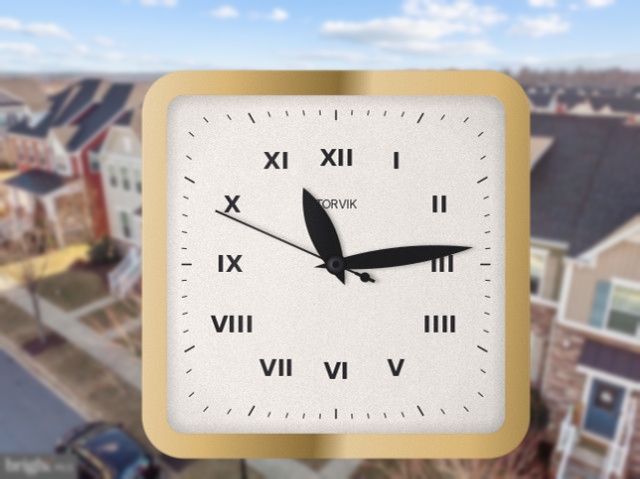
11:13:49
